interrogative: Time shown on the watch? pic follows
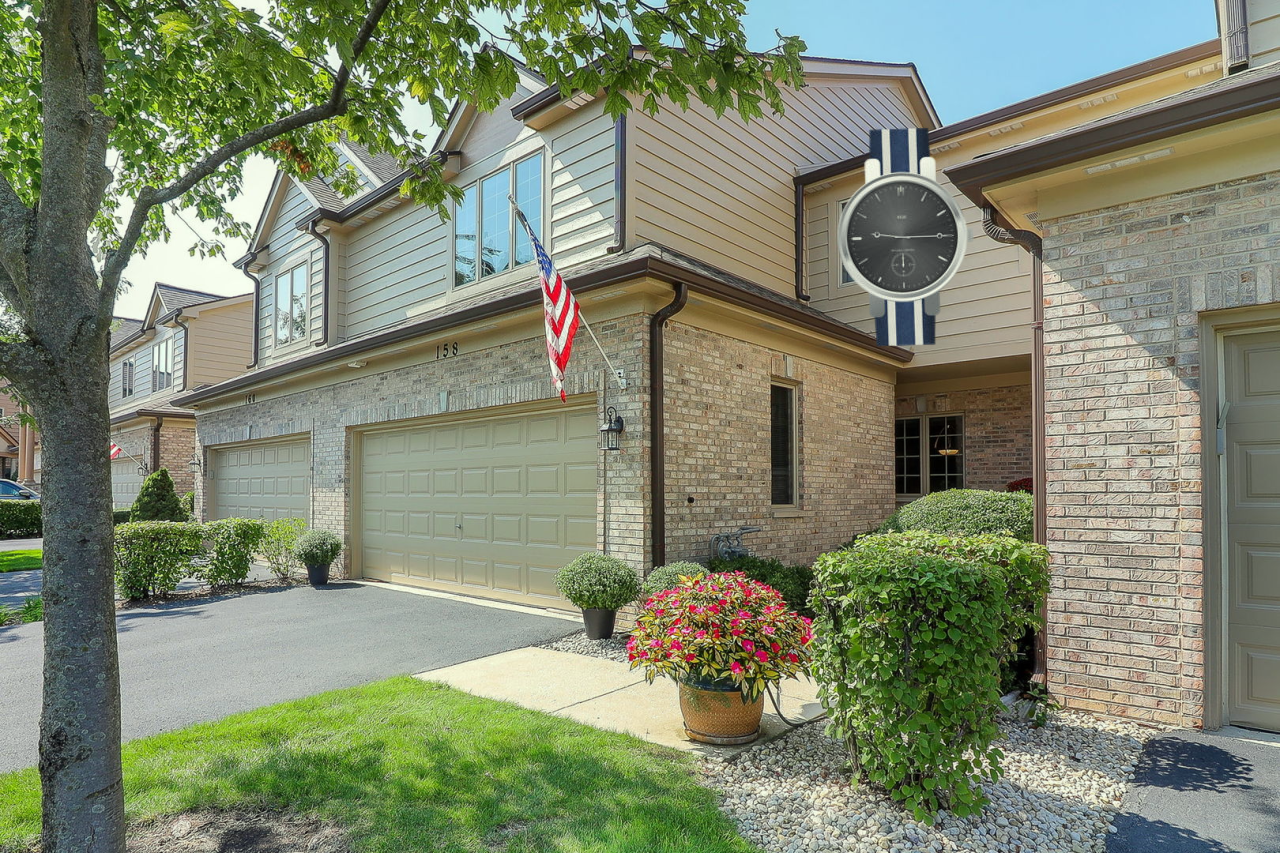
9:15
